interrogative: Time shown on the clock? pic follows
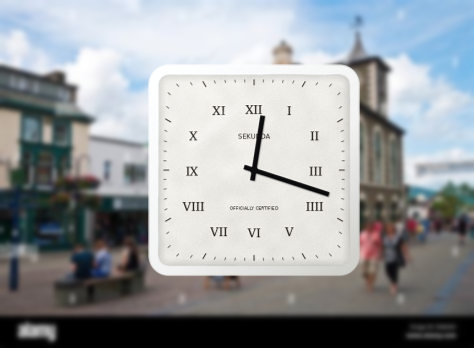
12:18
